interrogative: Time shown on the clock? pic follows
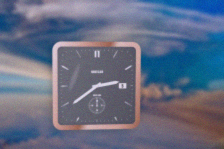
2:39
